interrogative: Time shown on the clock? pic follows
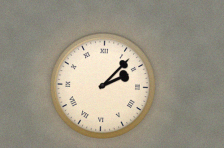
2:07
